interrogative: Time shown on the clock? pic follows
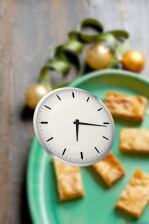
6:16
